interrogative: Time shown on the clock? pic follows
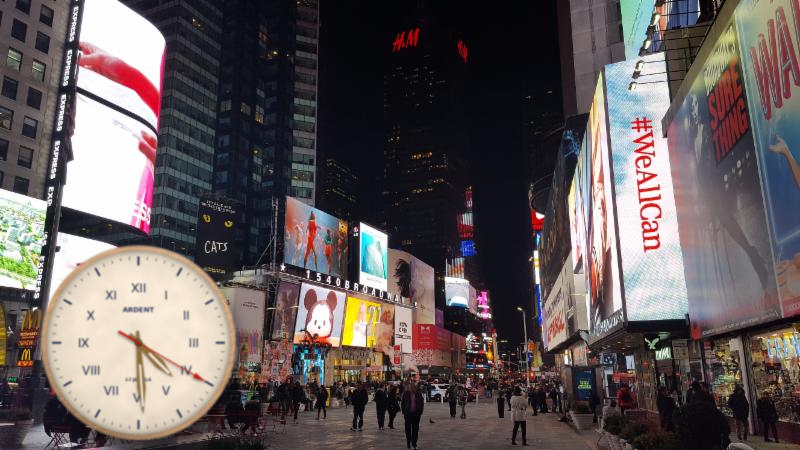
4:29:20
